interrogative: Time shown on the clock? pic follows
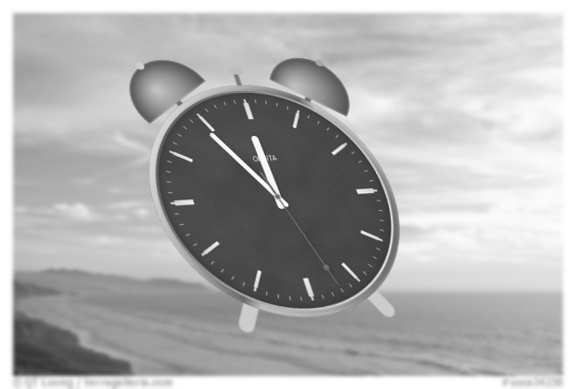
11:54:27
